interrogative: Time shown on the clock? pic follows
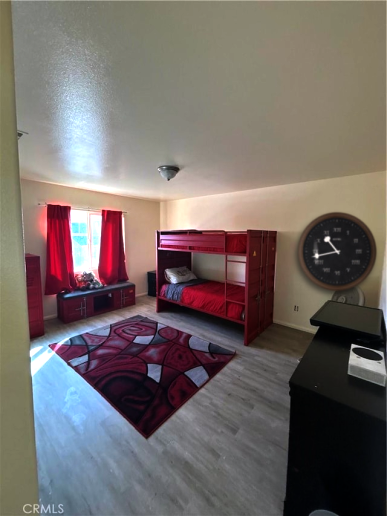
10:43
